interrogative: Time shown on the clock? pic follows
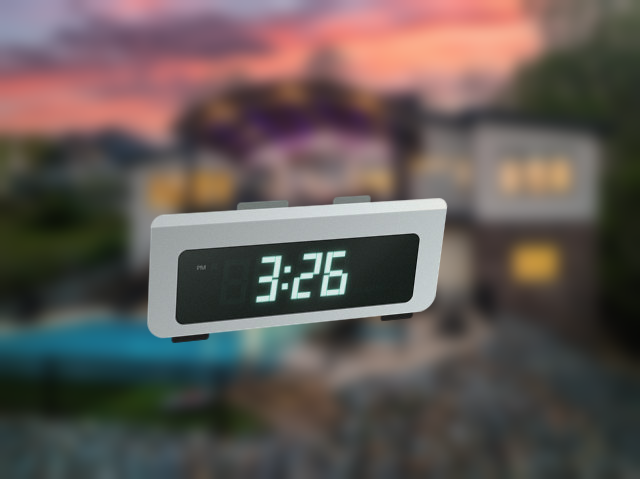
3:26
